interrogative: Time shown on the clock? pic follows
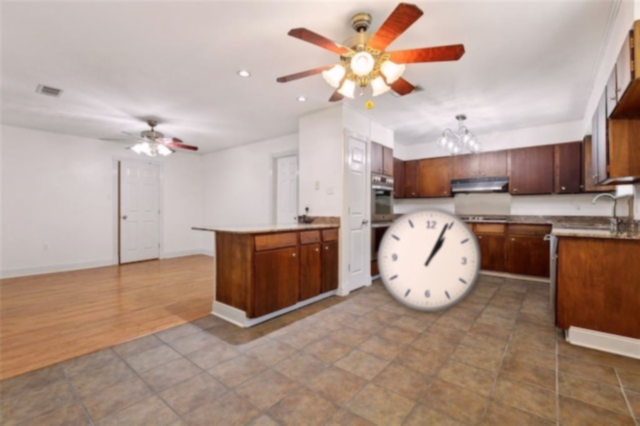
1:04
